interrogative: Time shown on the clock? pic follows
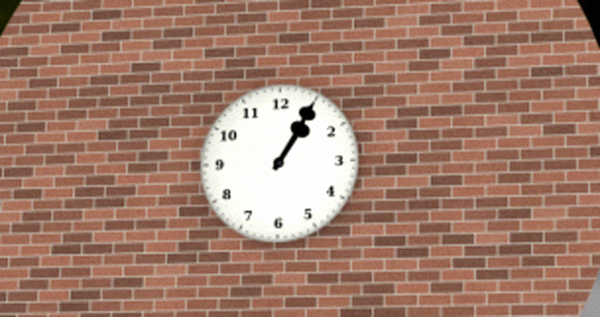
1:05
